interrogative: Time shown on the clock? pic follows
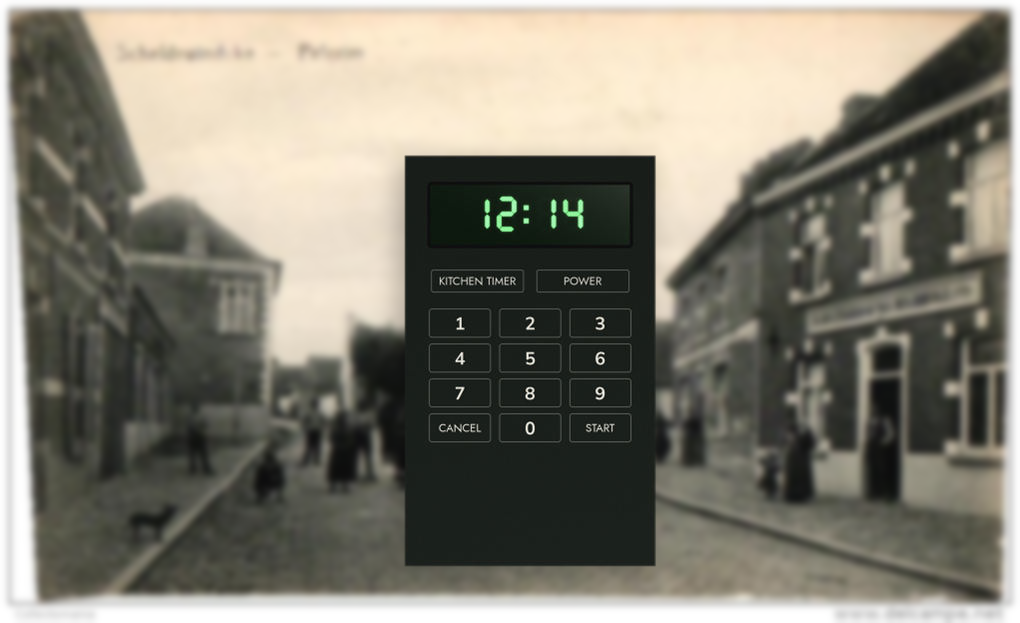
12:14
